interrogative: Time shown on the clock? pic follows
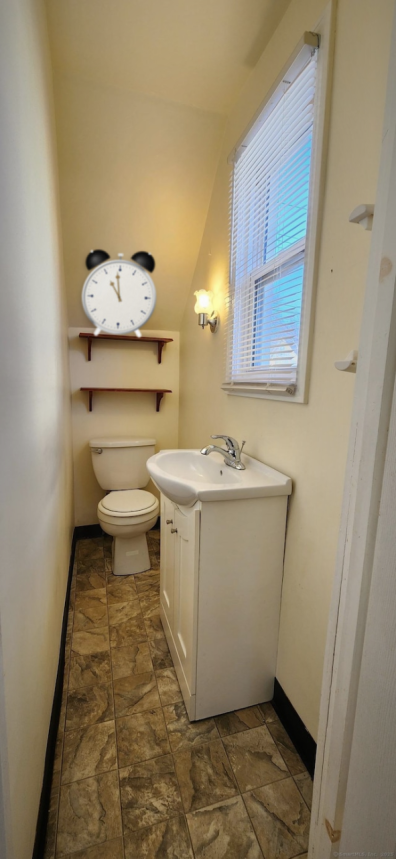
10:59
